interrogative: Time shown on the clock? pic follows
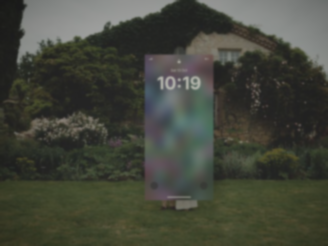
10:19
